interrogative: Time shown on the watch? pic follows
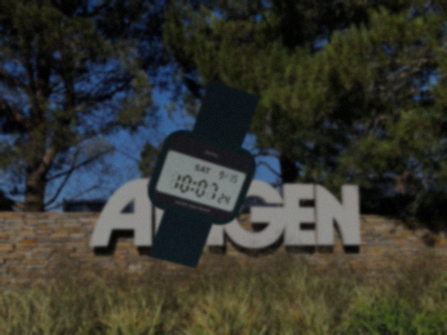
10:07
